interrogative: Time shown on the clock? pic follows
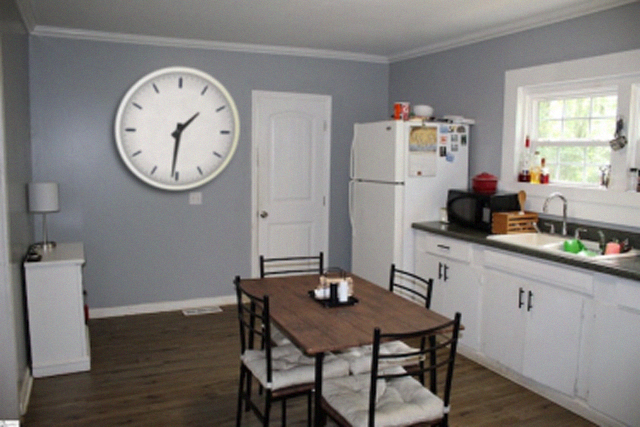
1:31
